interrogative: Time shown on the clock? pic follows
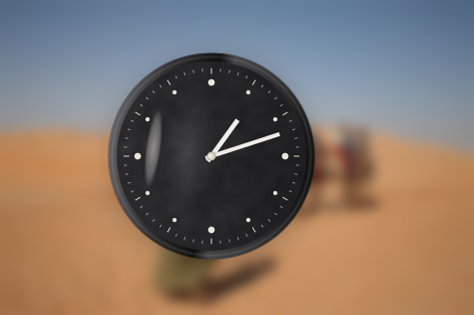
1:12
